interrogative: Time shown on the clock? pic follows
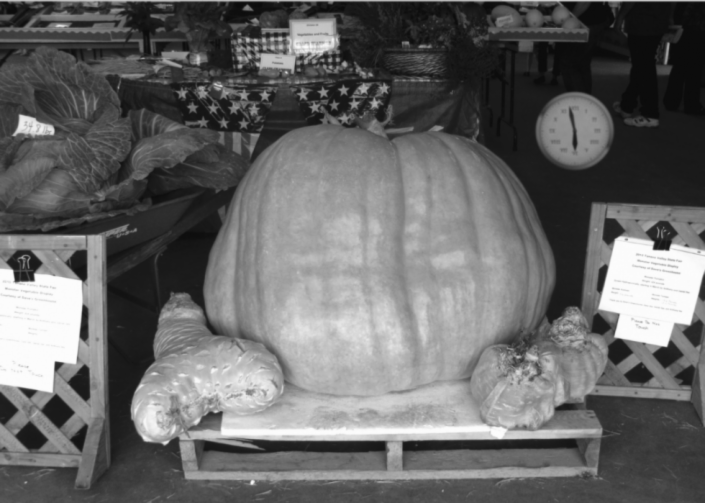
5:58
